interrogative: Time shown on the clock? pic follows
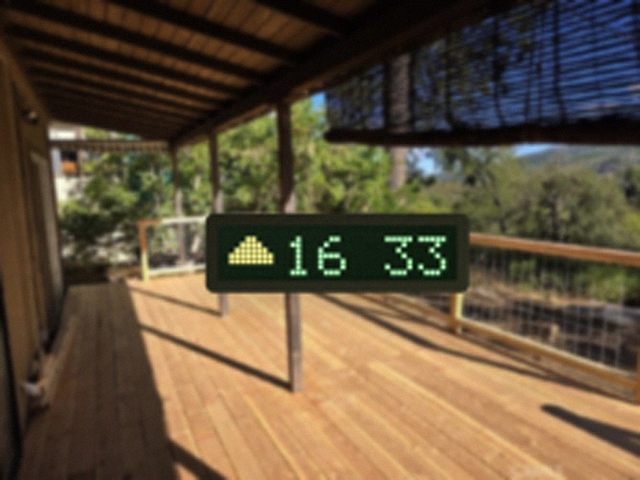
16:33
